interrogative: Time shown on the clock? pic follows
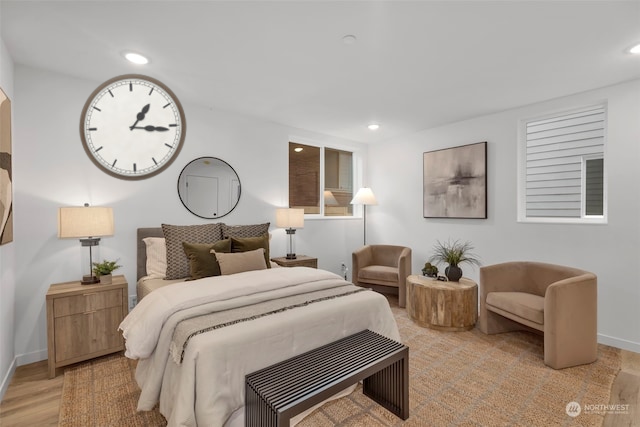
1:16
